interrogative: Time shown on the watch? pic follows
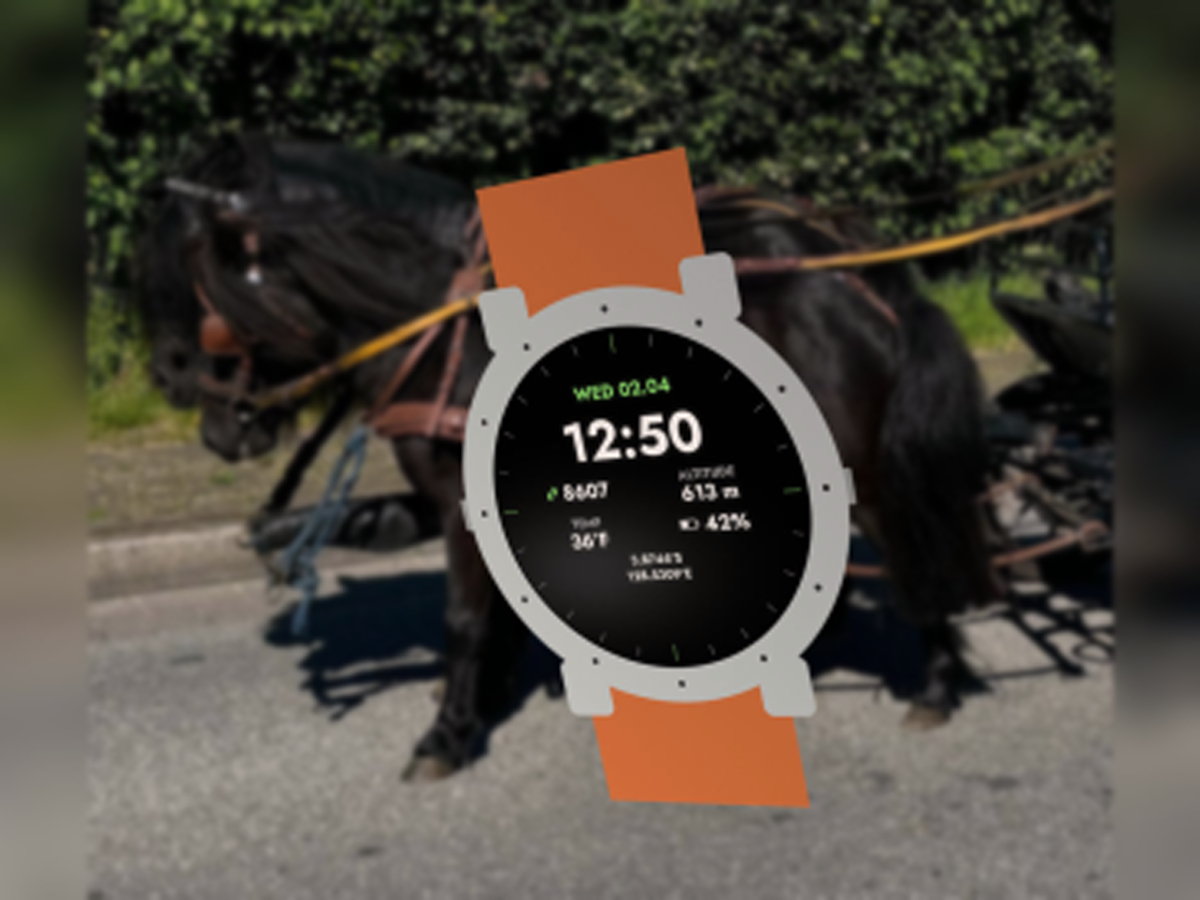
12:50
